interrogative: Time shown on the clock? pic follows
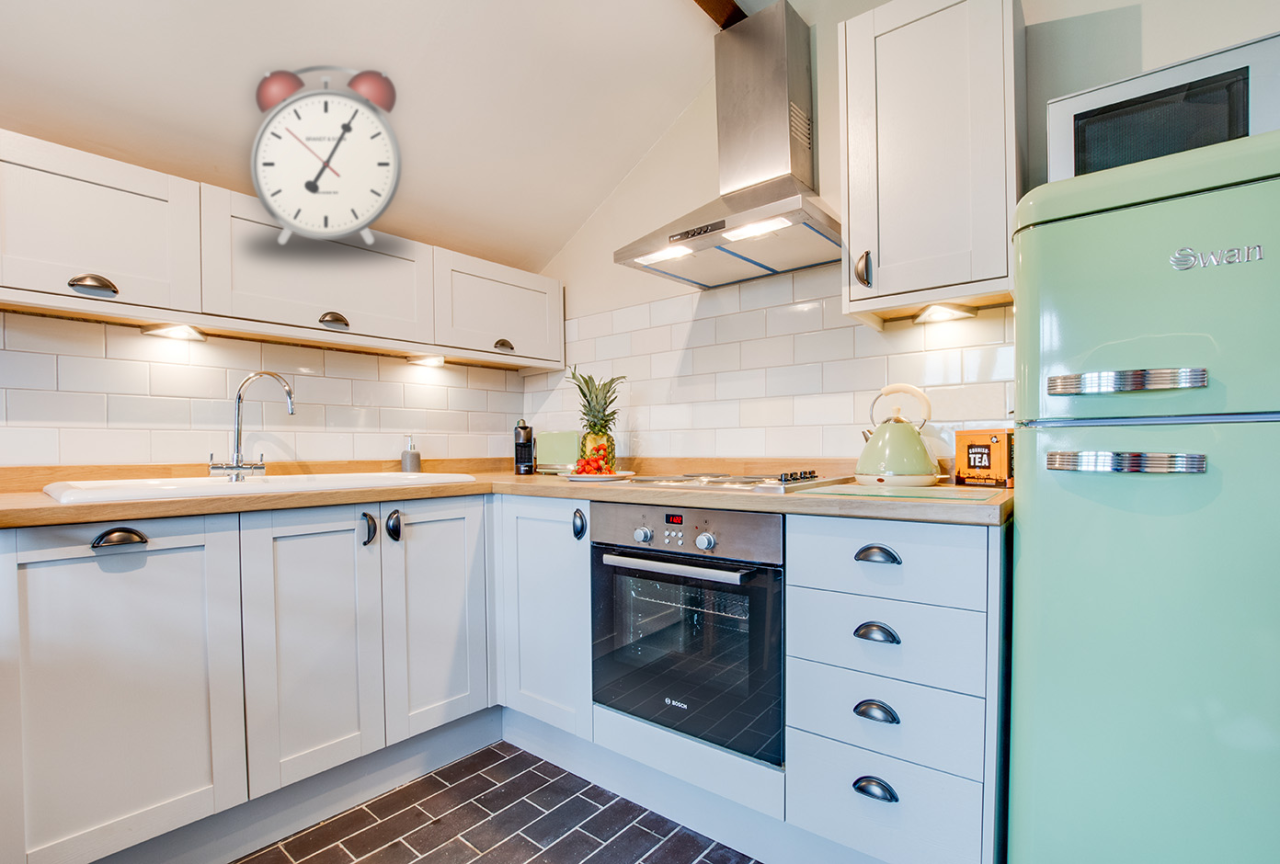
7:04:52
